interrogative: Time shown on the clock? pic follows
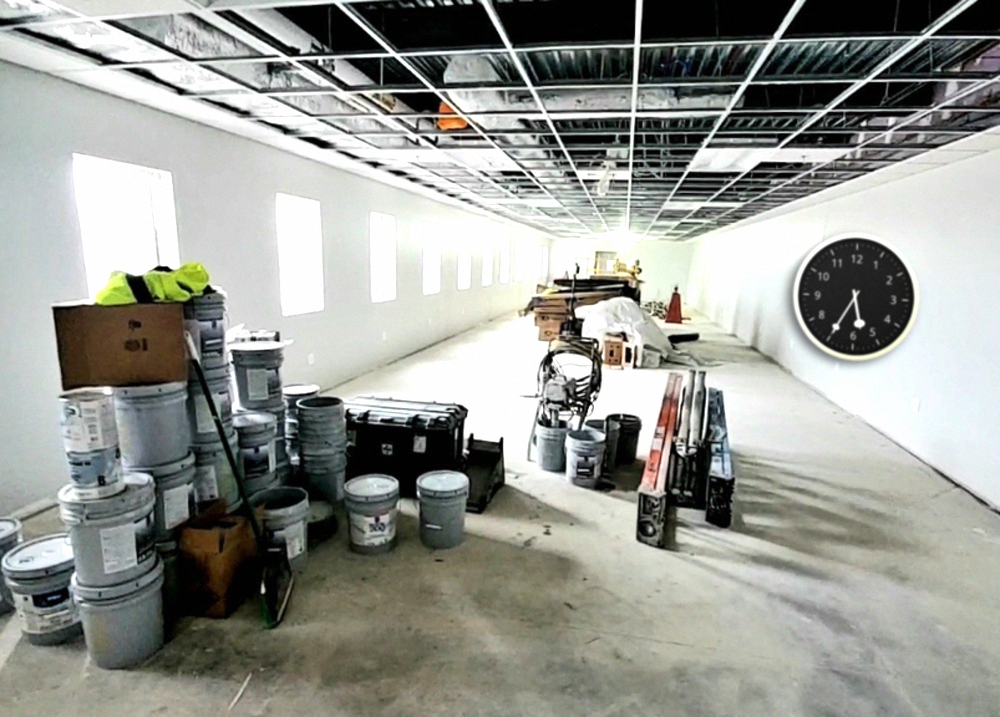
5:35
